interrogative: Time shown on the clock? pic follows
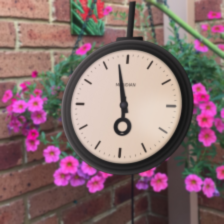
5:58
